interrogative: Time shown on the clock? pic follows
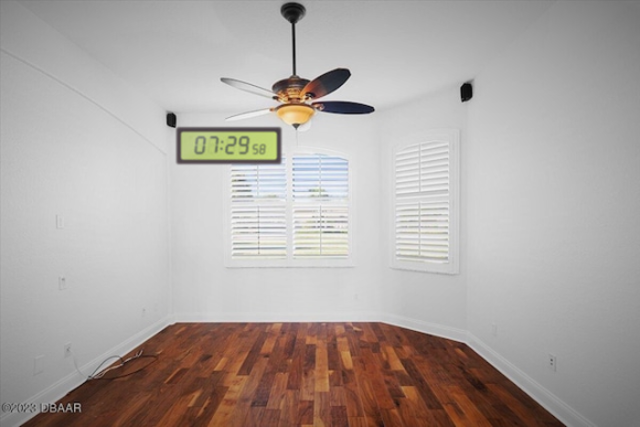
7:29:58
